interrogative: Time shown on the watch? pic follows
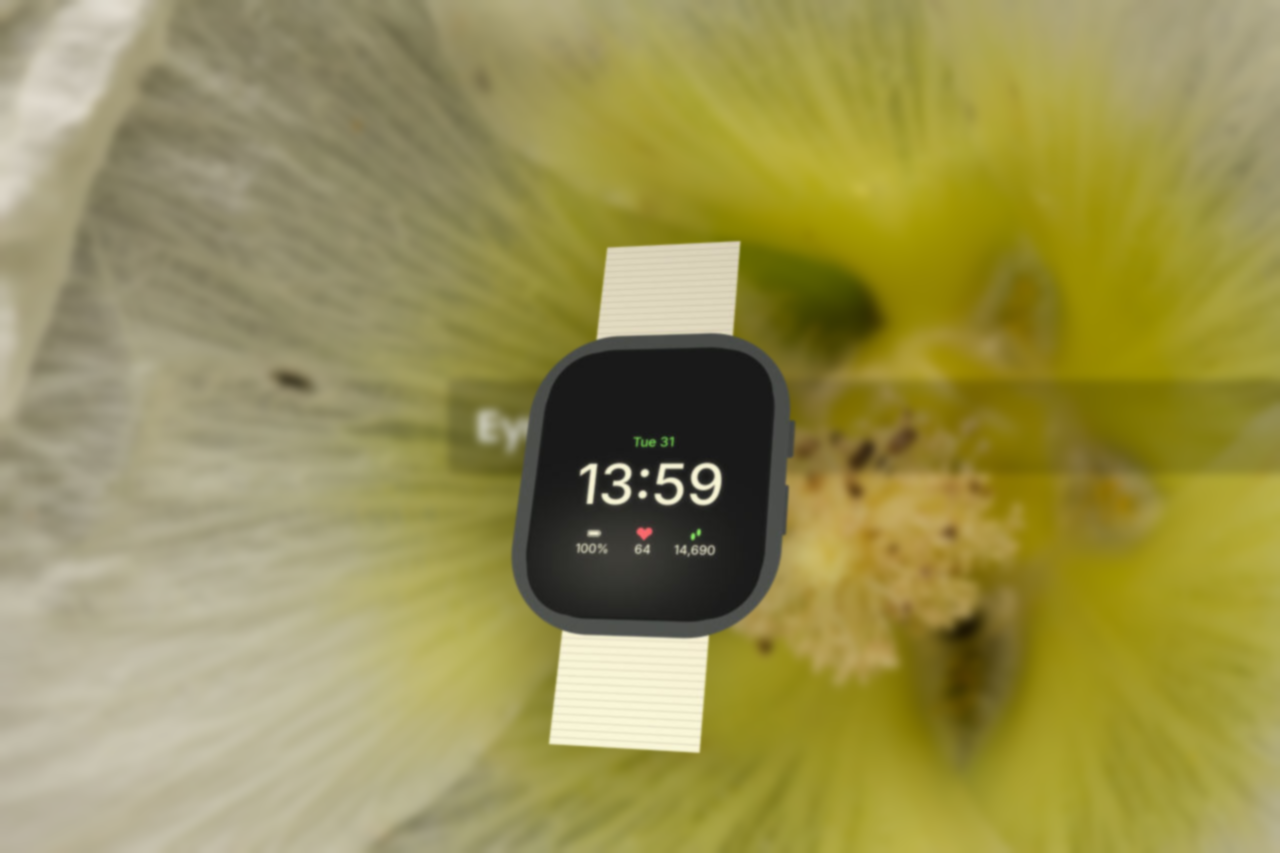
13:59
